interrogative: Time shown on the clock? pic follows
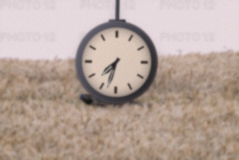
7:33
